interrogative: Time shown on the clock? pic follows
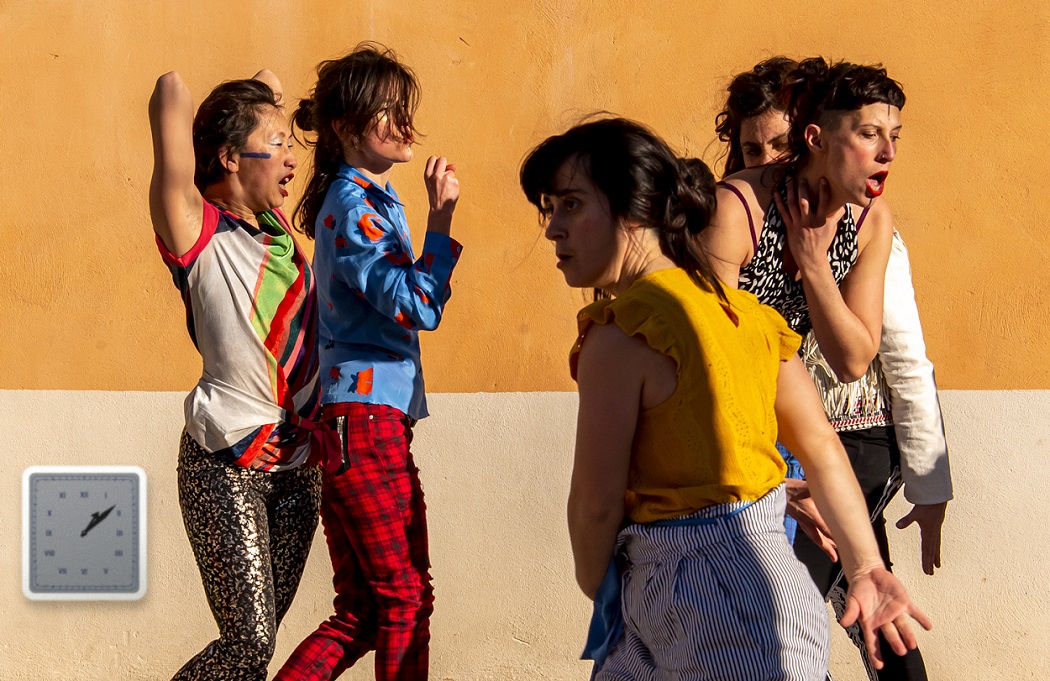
1:08
